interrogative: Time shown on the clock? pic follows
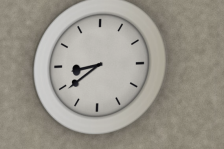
8:39
